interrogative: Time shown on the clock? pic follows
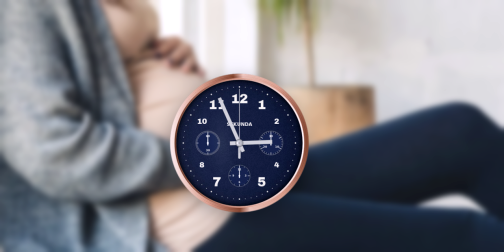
2:56
